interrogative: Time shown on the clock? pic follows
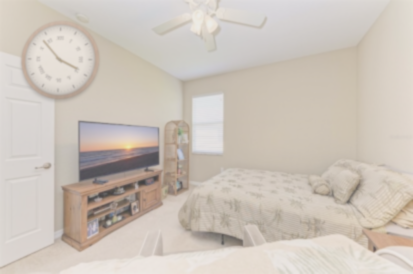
3:53
